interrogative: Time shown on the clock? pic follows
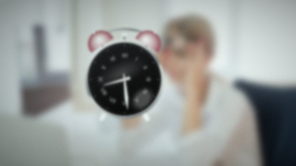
8:29
